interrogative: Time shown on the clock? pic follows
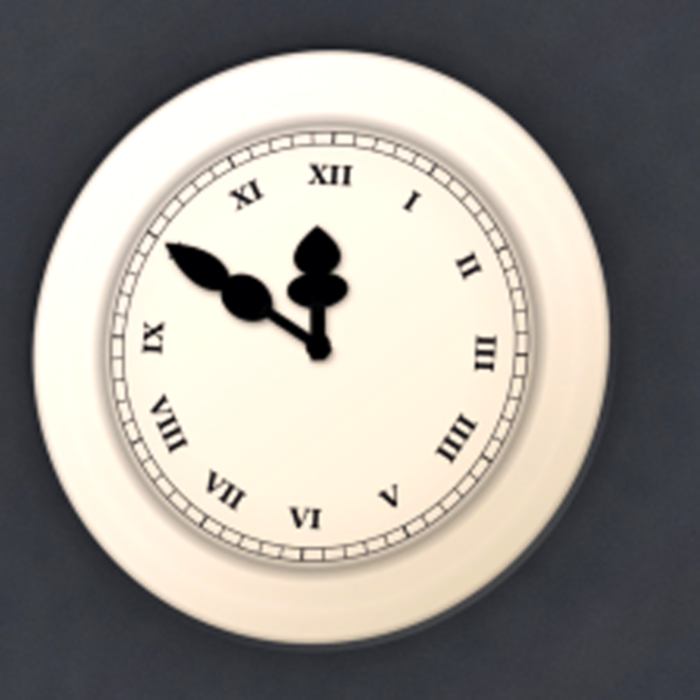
11:50
